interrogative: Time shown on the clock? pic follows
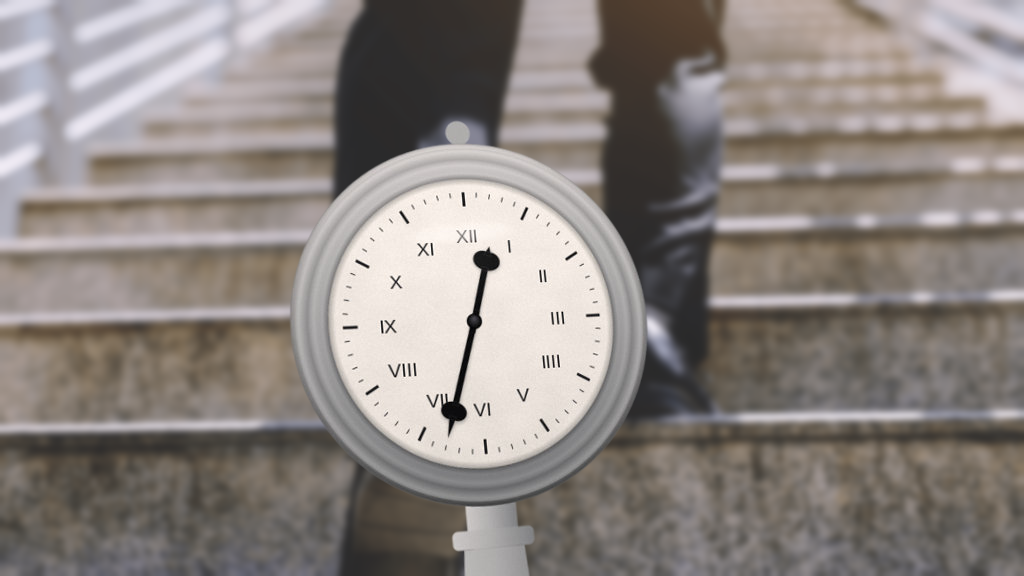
12:33
